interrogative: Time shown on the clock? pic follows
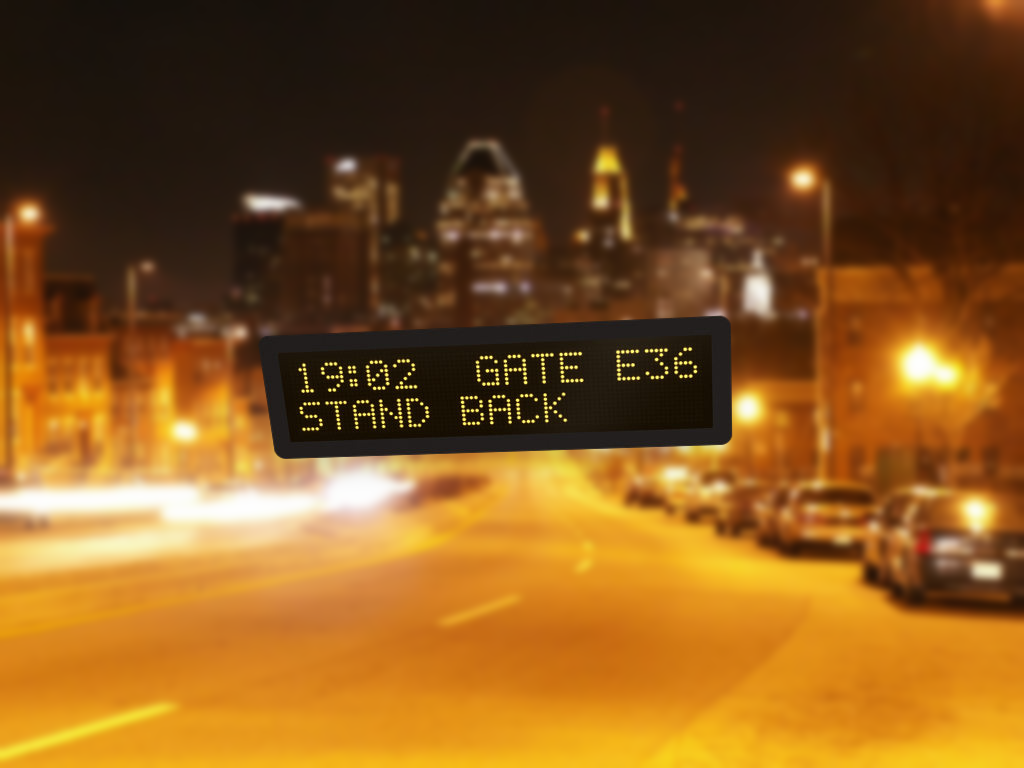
19:02
